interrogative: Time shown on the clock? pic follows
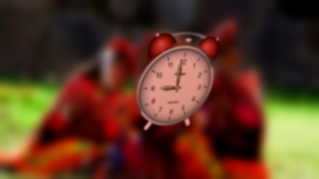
8:59
